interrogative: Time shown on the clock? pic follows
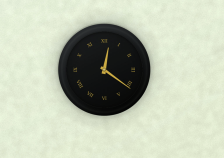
12:21
